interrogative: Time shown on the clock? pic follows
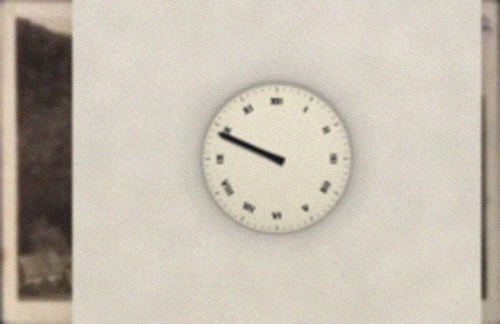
9:49
